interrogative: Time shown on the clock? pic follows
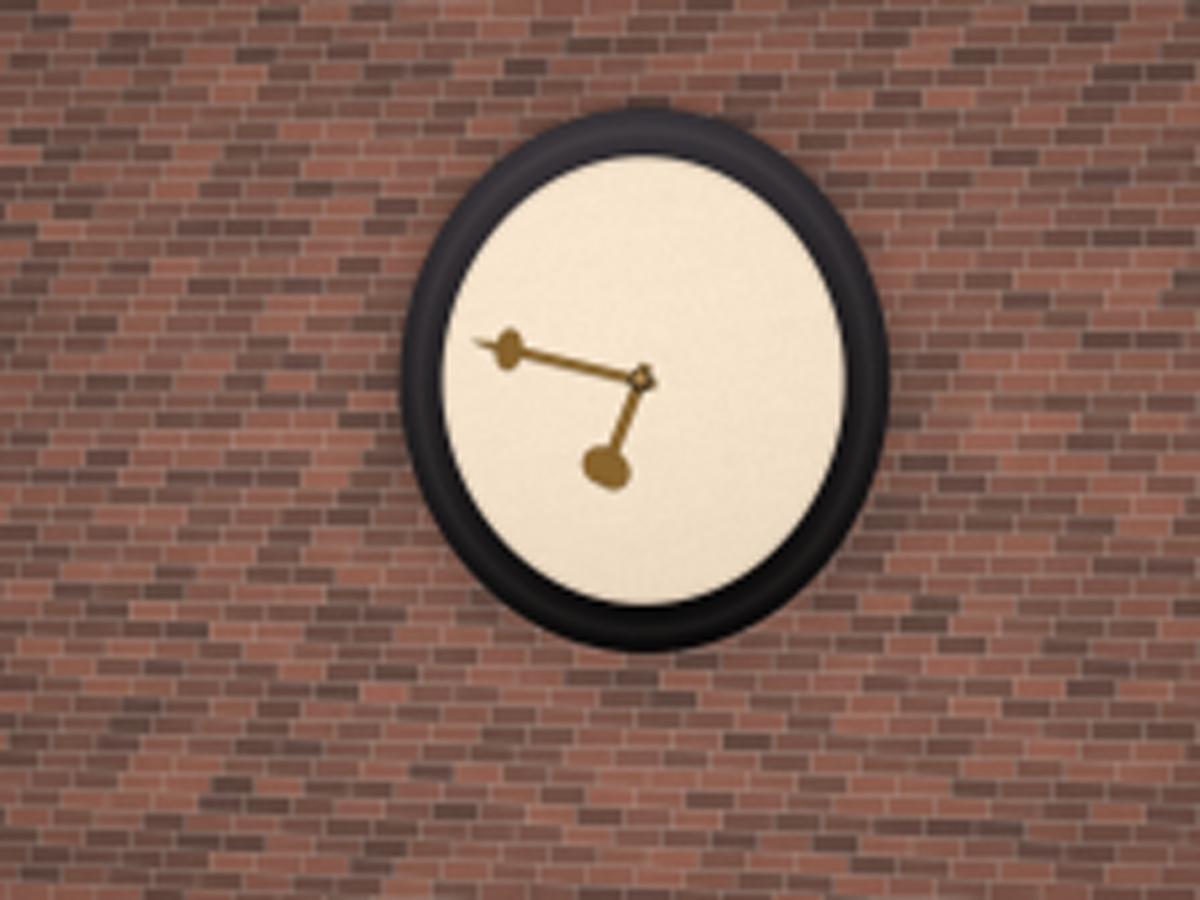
6:47
